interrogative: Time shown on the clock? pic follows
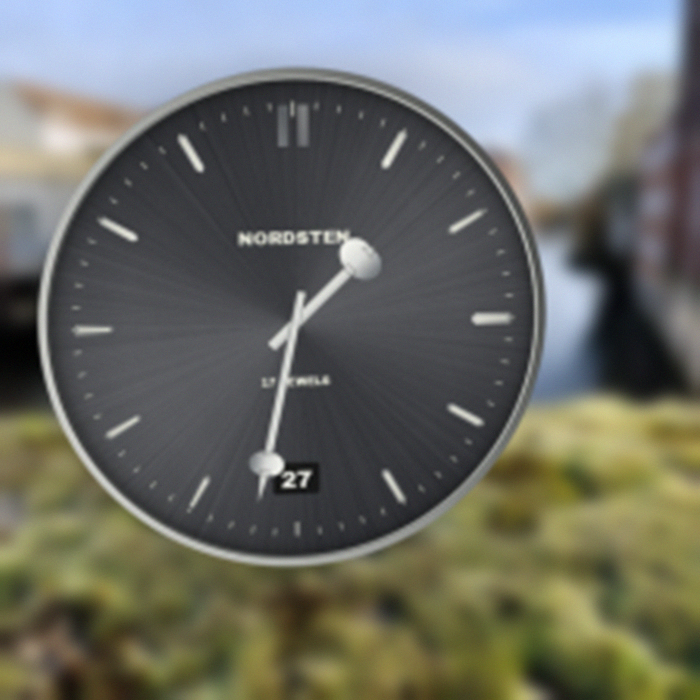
1:32
